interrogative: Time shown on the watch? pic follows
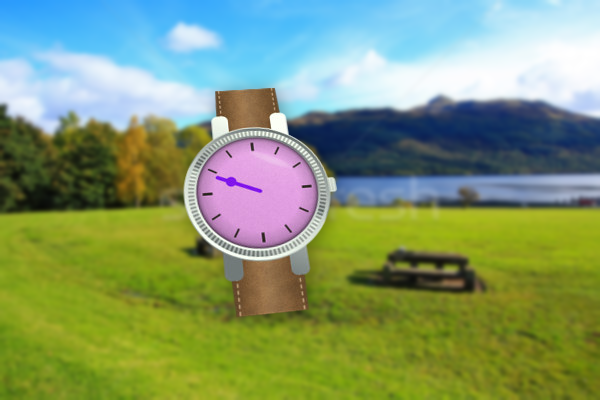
9:49
